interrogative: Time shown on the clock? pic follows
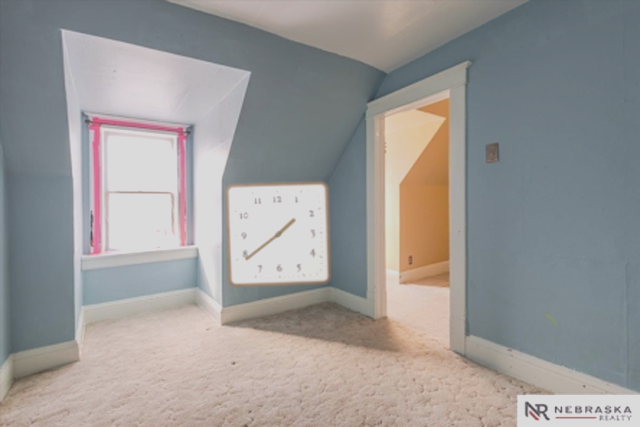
1:39
